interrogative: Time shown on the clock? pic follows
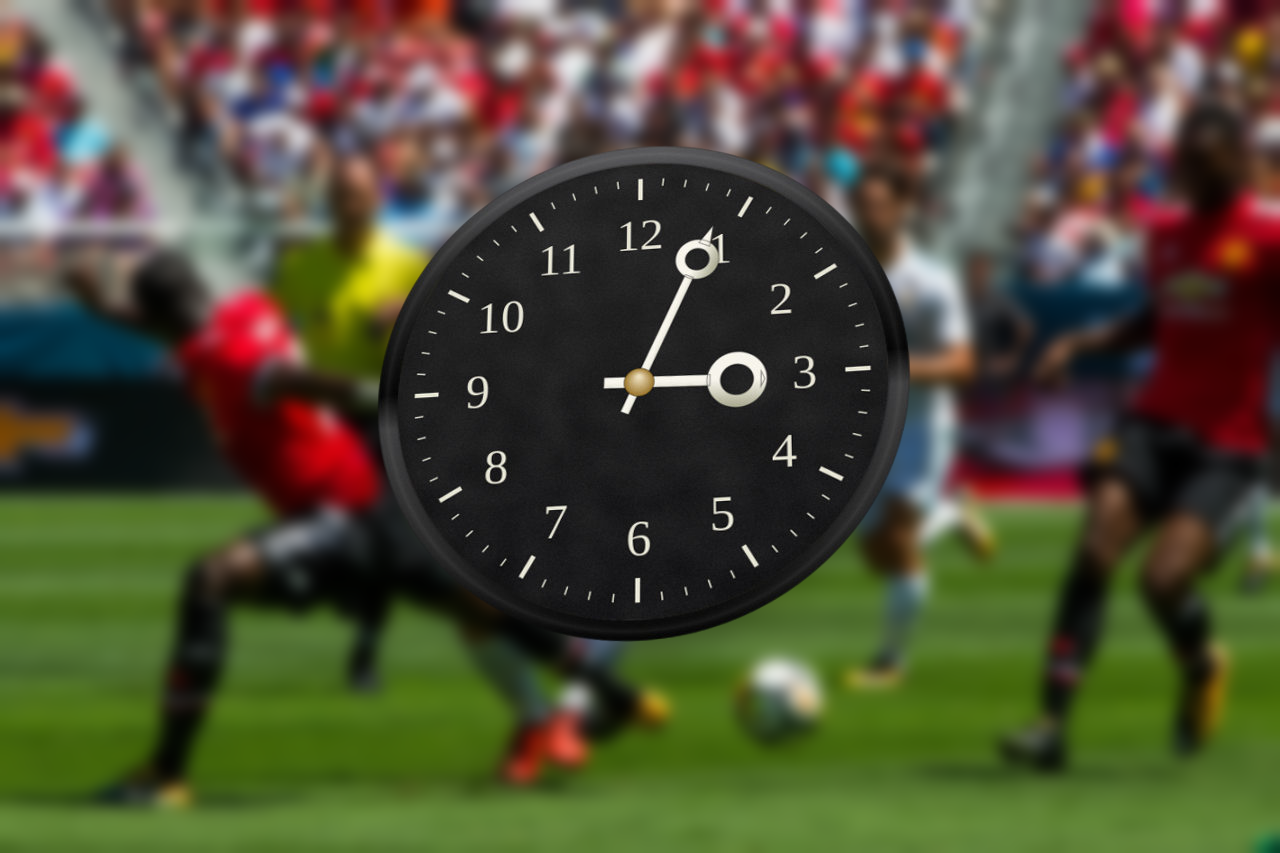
3:04
